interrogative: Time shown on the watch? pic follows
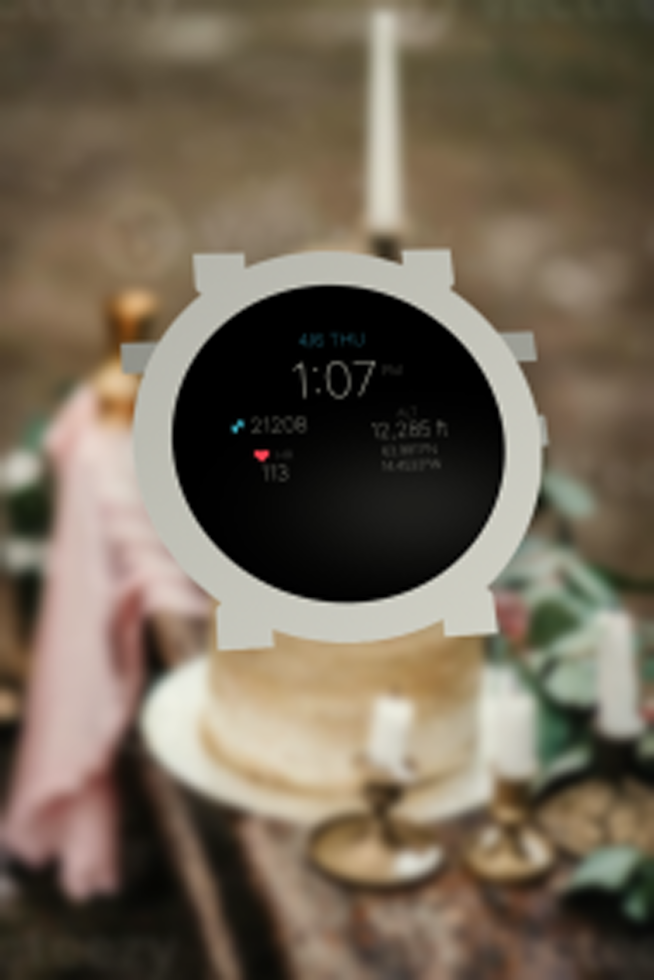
1:07
